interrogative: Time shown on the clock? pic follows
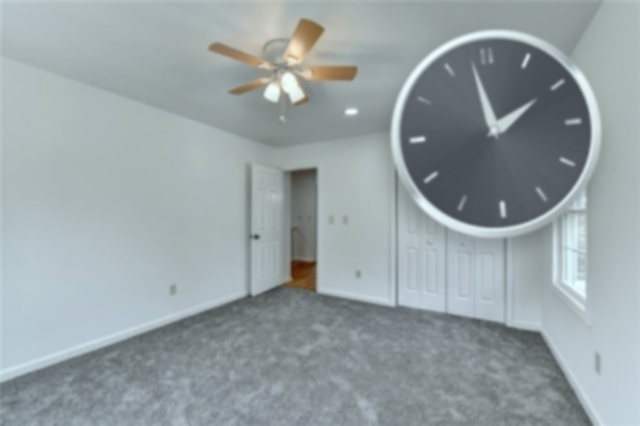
1:58
